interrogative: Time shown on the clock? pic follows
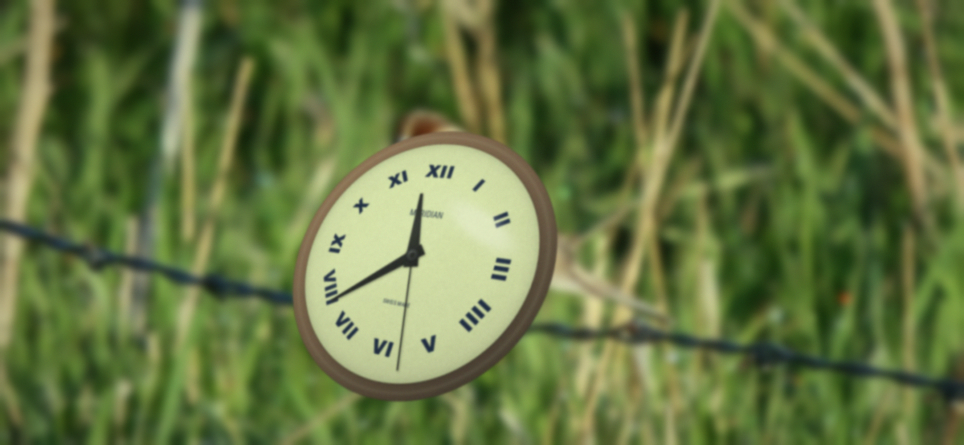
11:38:28
